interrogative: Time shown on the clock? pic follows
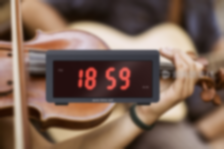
18:59
